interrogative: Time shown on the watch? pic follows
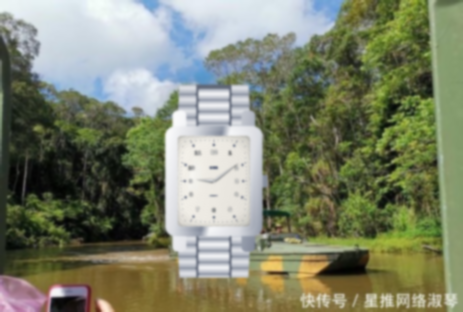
9:09
